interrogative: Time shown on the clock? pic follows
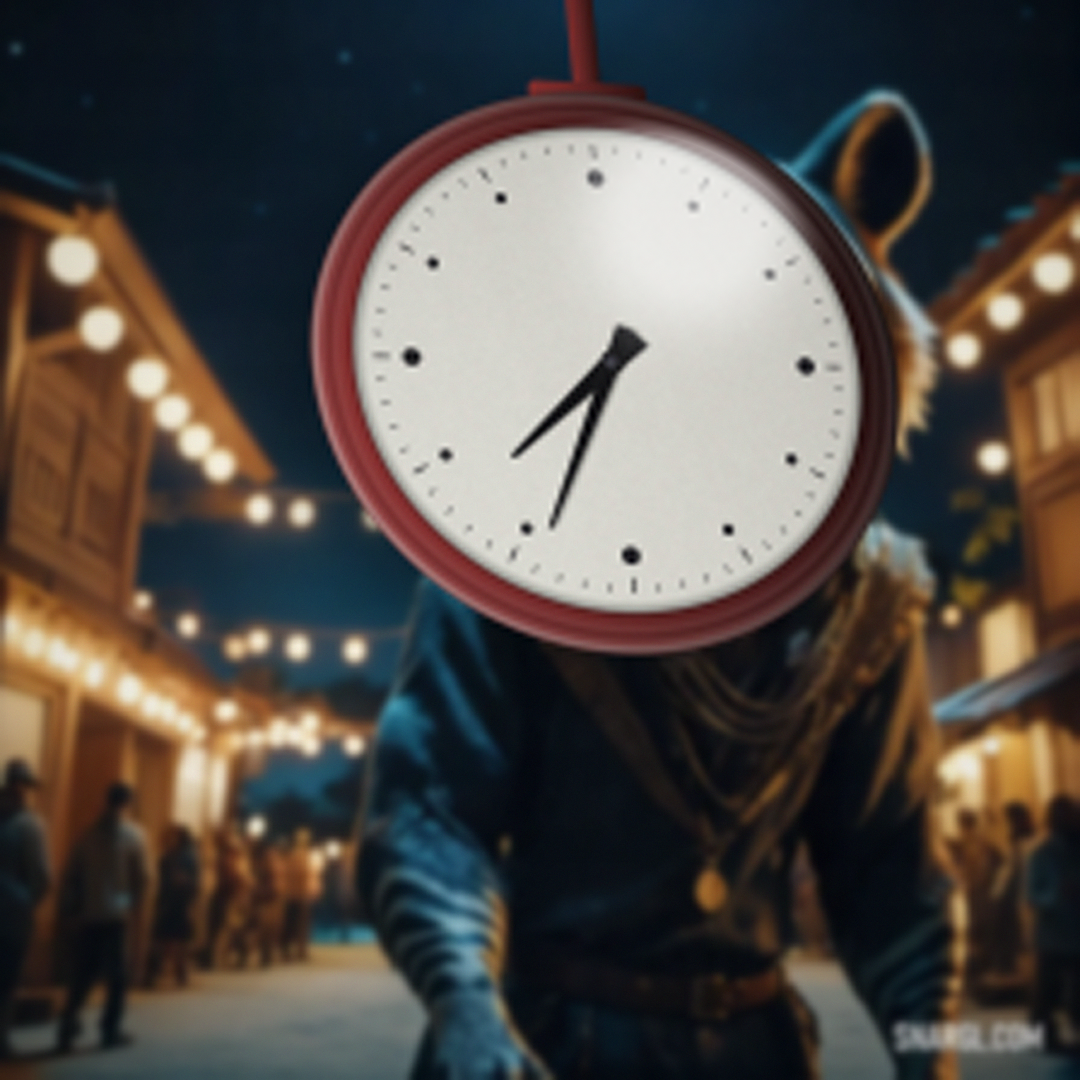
7:34
